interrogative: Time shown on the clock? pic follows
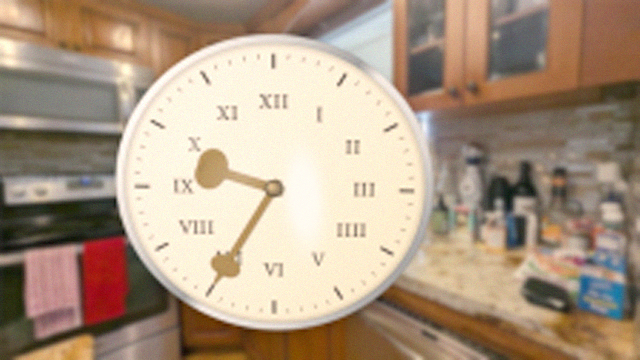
9:35
